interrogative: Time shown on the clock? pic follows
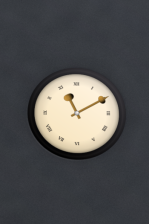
11:10
